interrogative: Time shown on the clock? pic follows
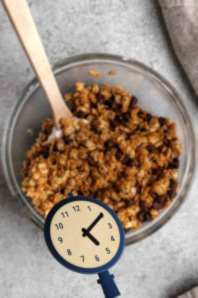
5:10
